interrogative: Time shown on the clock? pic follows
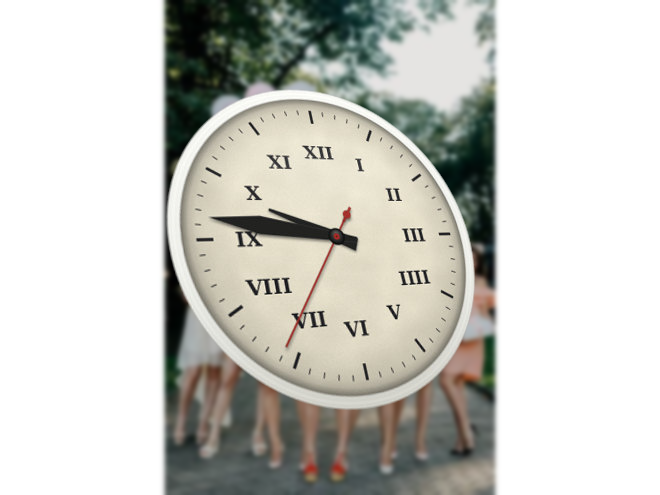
9:46:36
